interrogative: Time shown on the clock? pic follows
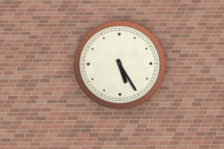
5:25
